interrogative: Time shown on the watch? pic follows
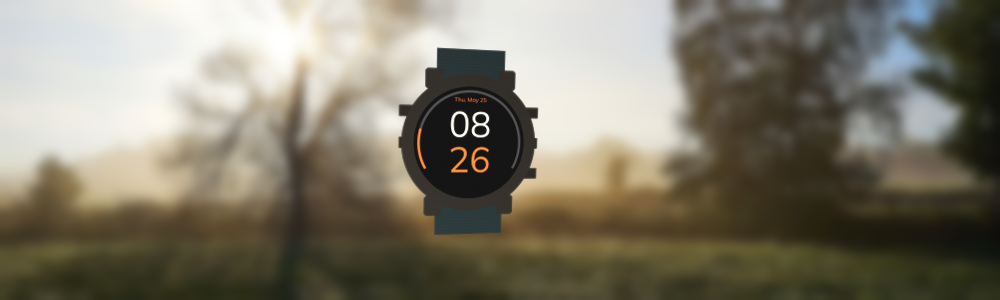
8:26
